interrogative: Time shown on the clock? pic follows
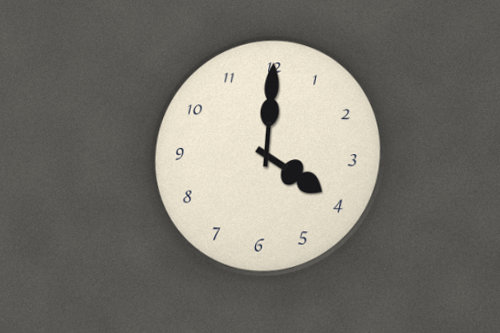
4:00
